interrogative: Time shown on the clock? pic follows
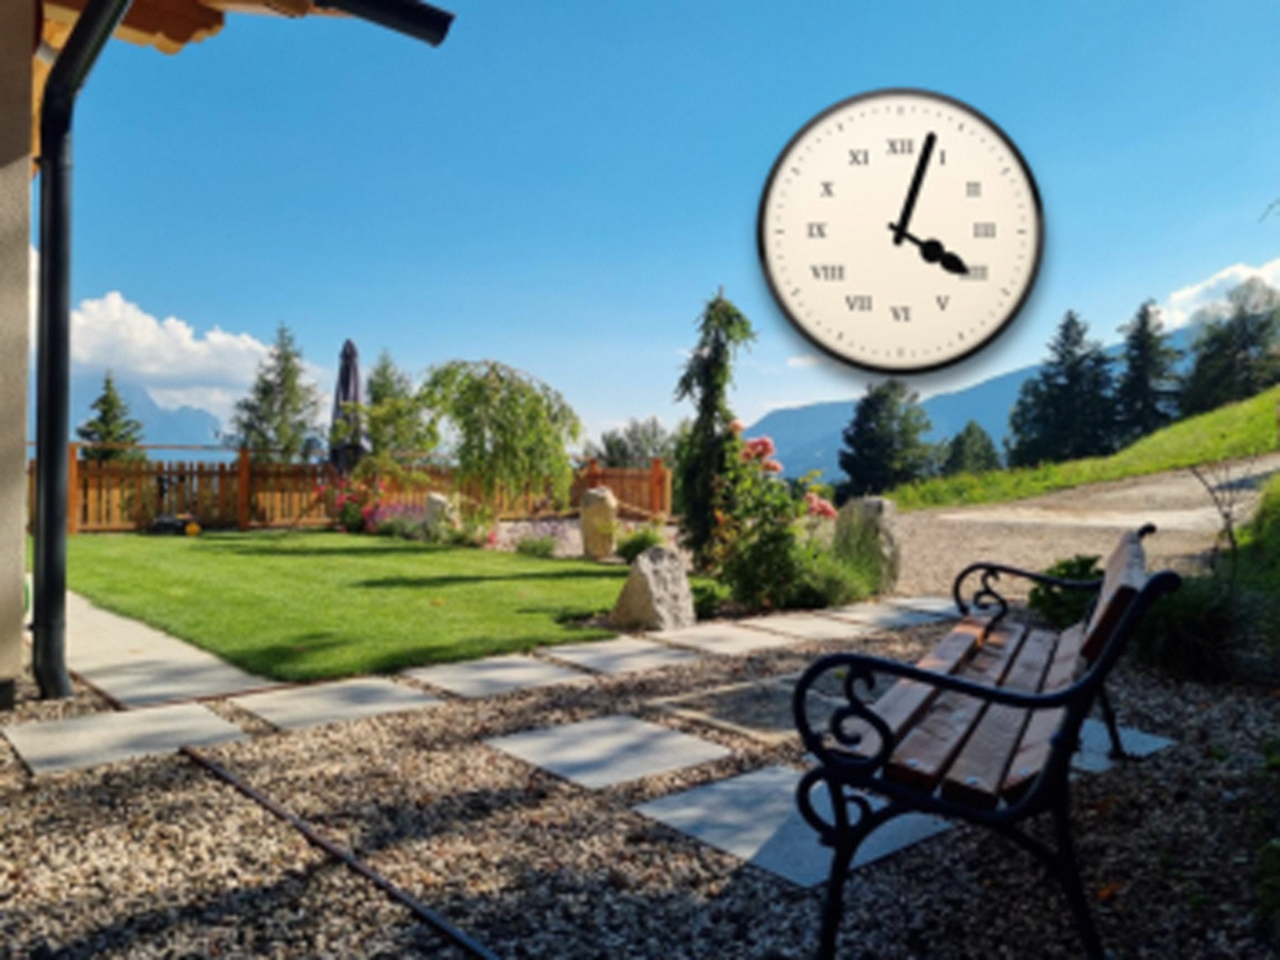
4:03
